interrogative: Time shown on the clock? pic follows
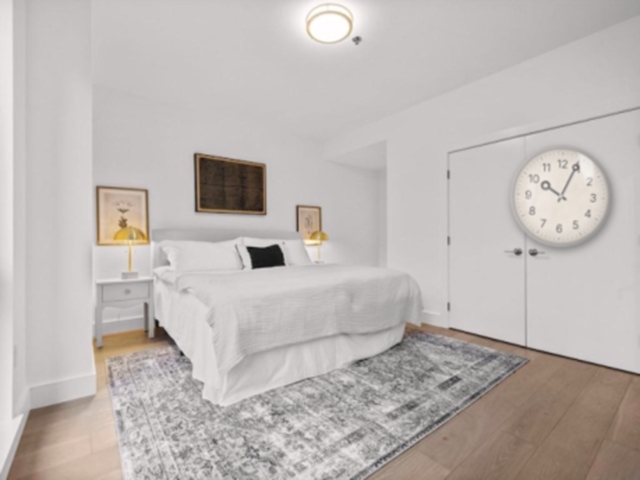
10:04
